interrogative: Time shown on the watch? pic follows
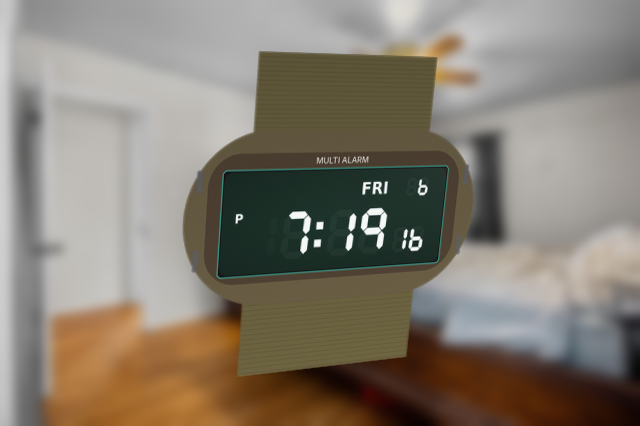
7:19:16
